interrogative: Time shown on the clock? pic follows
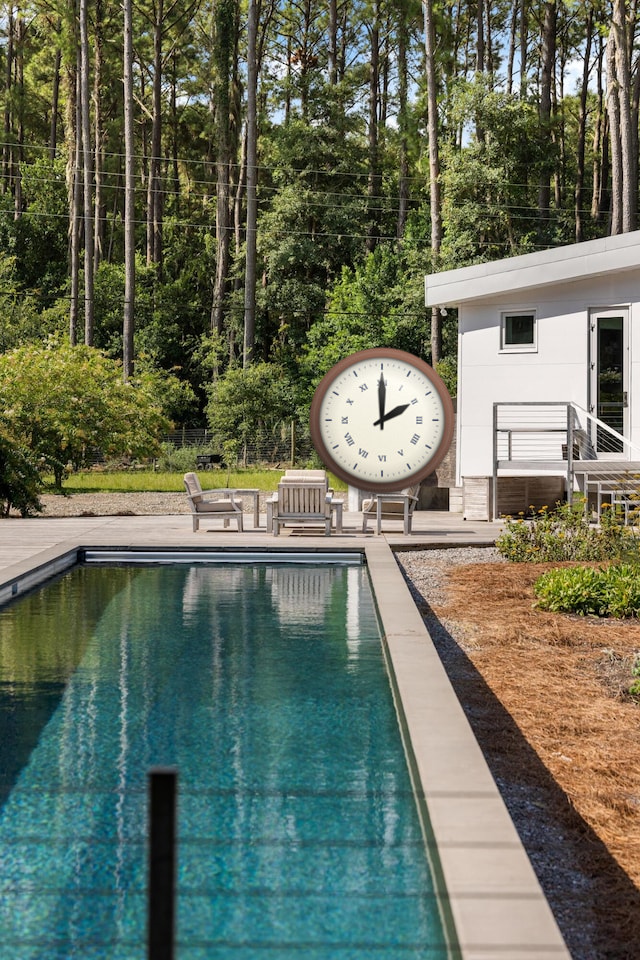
2:00
